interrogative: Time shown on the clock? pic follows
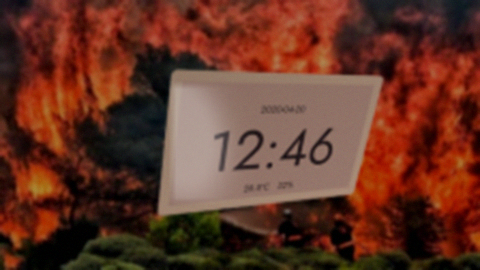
12:46
